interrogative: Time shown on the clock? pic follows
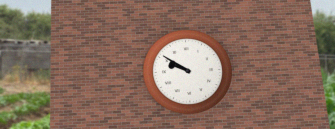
9:51
